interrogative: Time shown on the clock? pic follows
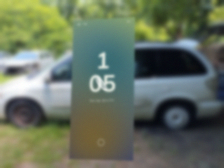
1:05
